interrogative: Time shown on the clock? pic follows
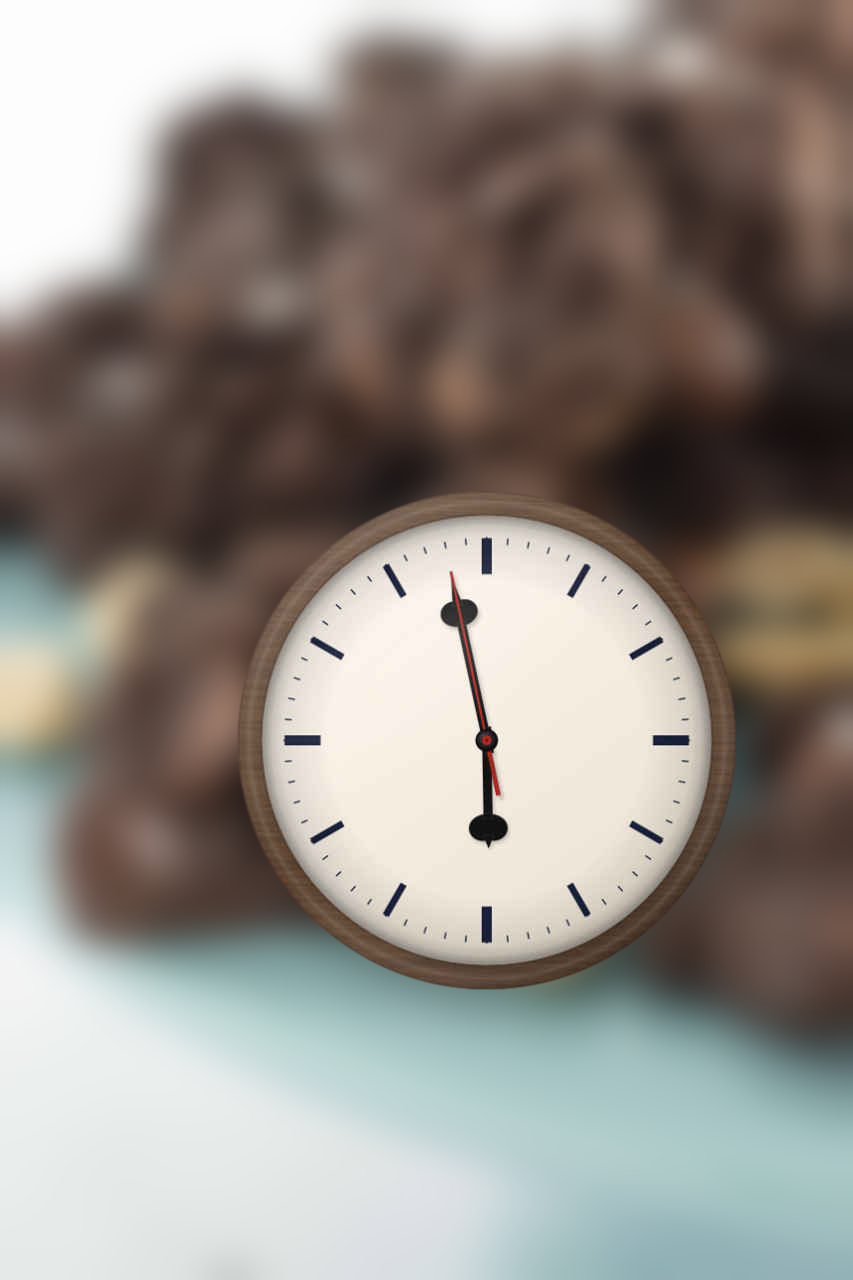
5:57:58
